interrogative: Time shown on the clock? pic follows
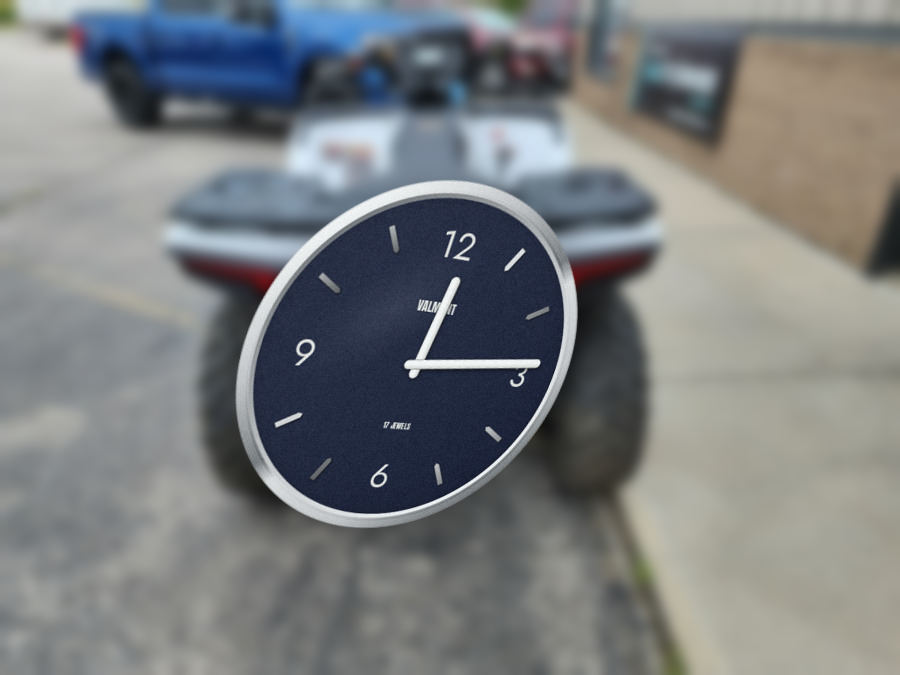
12:14
